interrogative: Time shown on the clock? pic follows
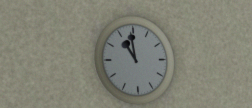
10:59
